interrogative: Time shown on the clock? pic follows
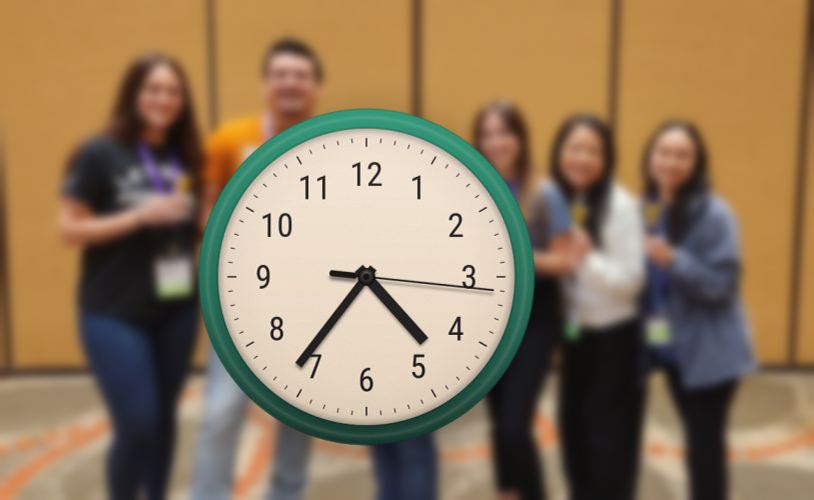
4:36:16
